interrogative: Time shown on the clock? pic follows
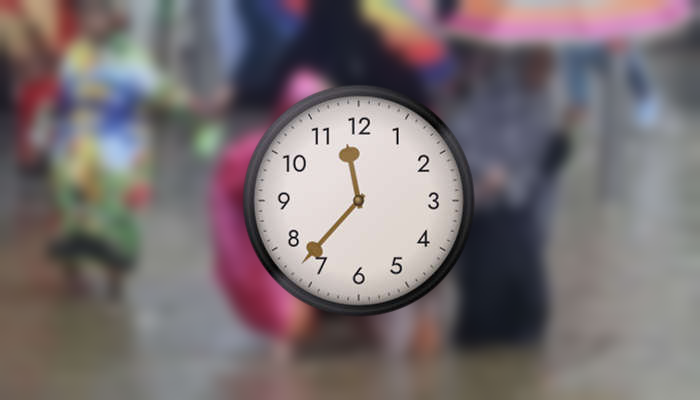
11:37
